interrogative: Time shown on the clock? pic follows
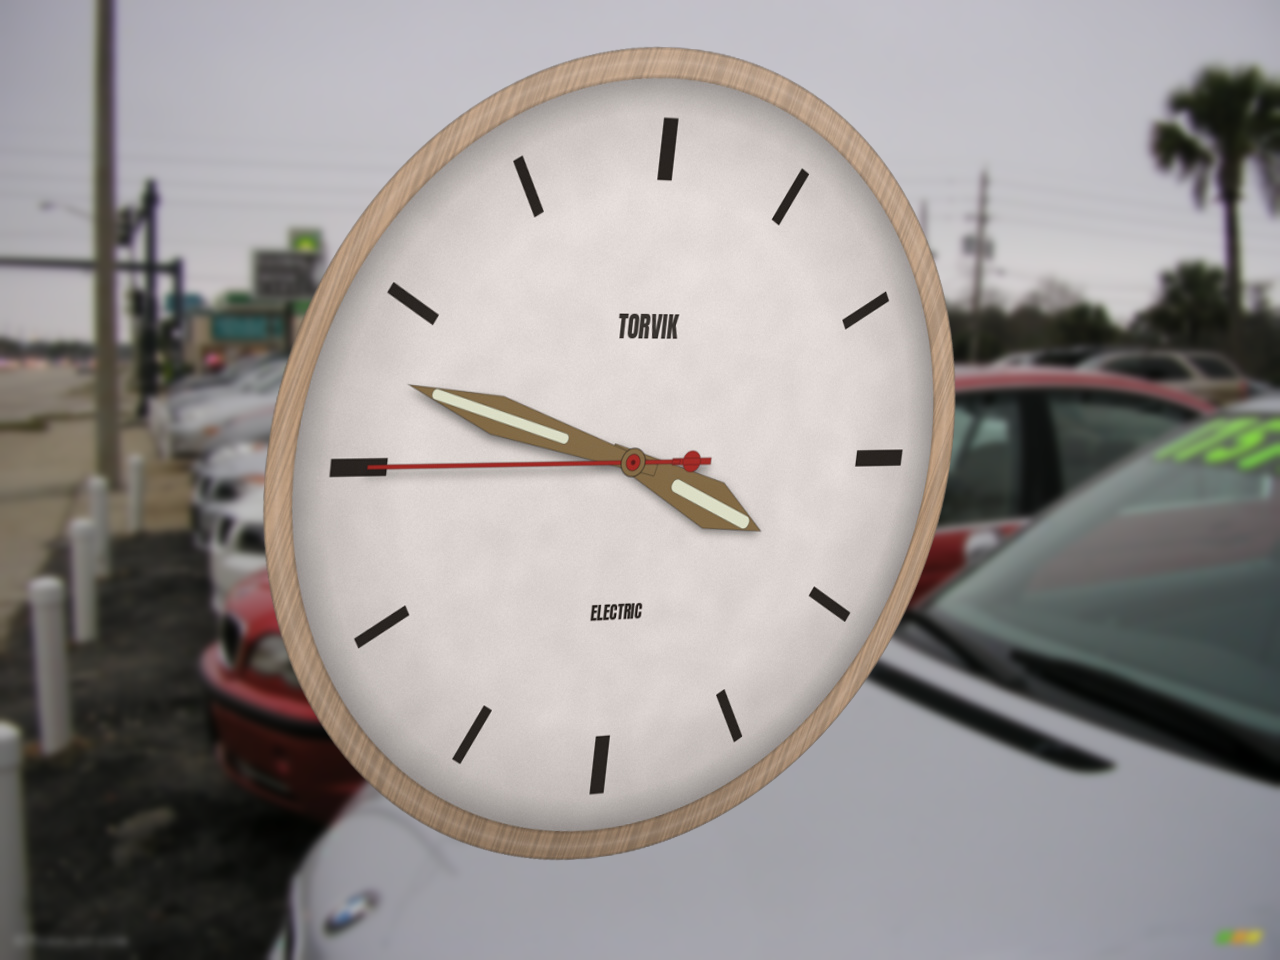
3:47:45
